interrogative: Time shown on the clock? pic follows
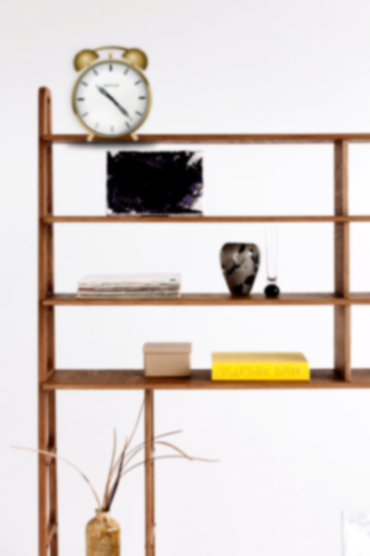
10:23
